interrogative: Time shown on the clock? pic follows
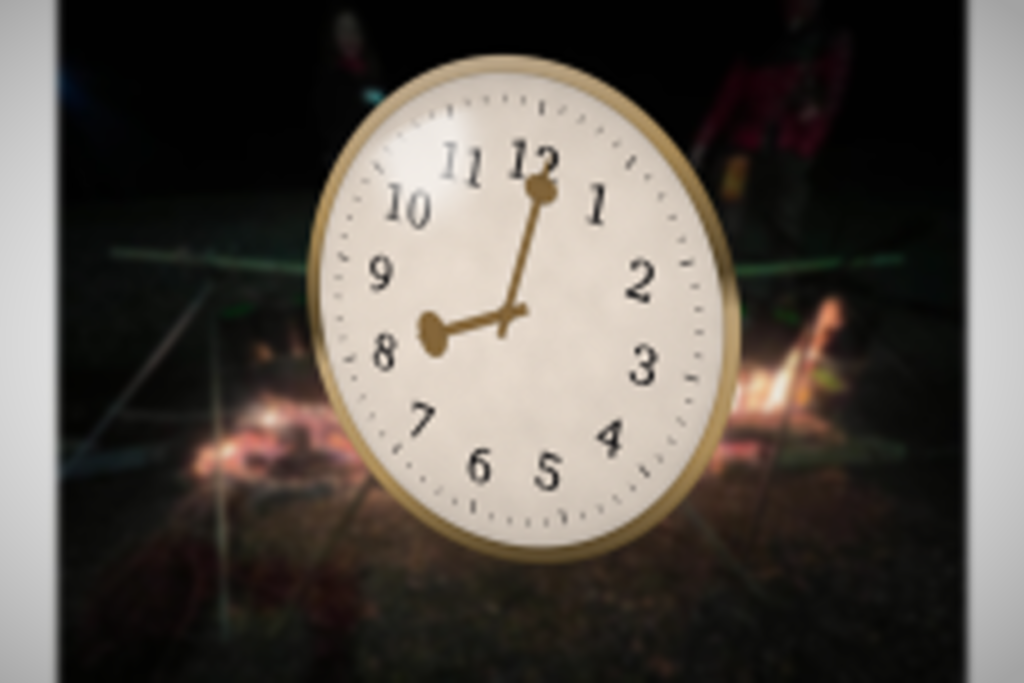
8:01
